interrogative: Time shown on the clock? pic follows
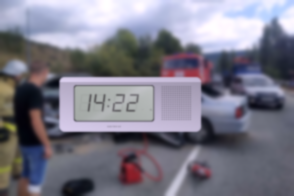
14:22
